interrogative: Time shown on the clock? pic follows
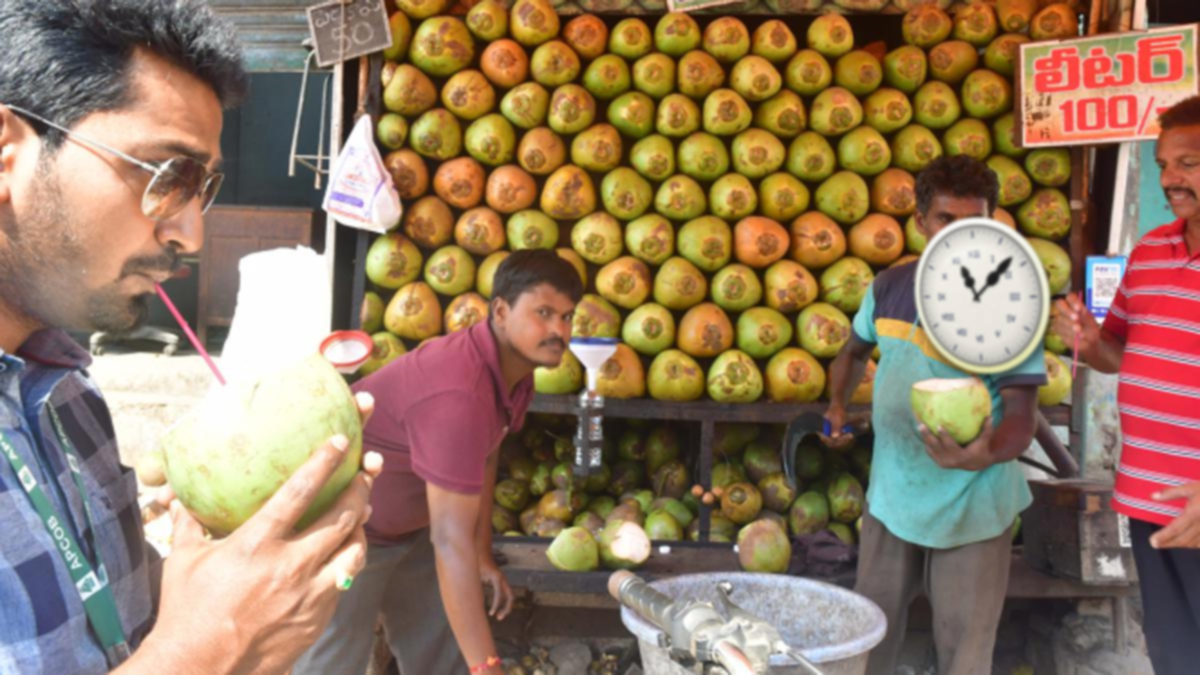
11:08
